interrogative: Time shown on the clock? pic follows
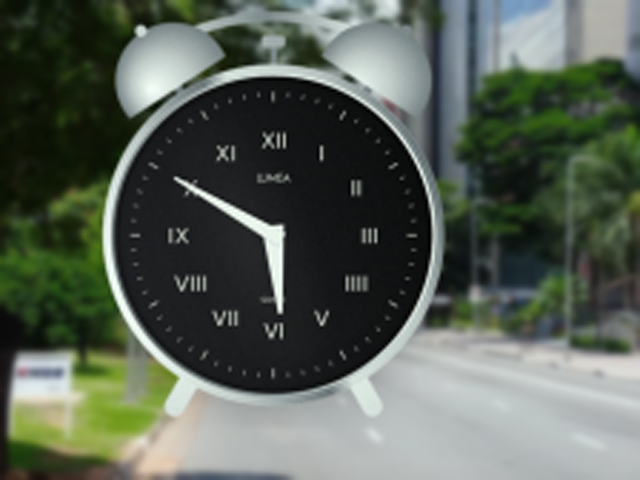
5:50
